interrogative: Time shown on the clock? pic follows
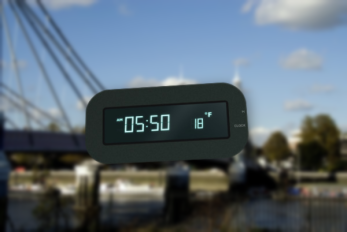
5:50
